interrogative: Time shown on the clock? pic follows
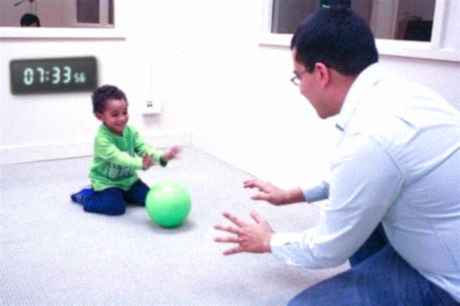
7:33
